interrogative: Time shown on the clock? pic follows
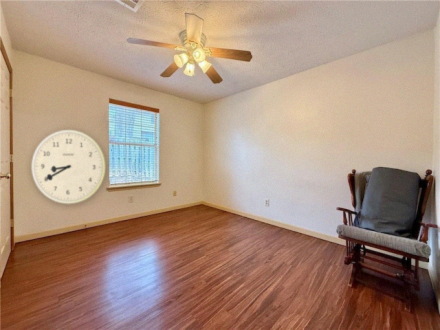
8:40
